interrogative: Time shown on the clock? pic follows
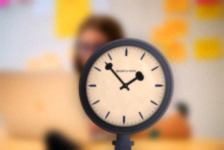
1:53
